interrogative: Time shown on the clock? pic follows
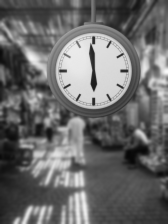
5:59
